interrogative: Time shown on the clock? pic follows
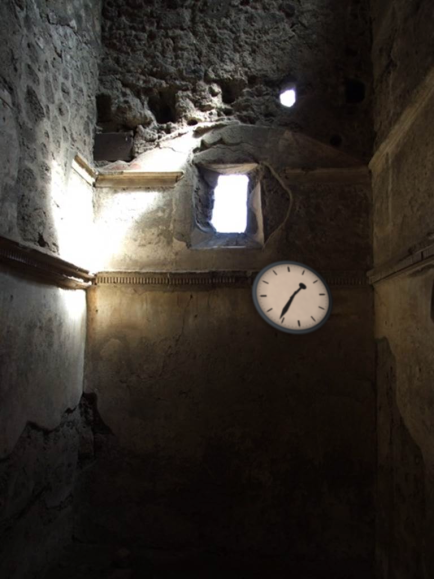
1:36
